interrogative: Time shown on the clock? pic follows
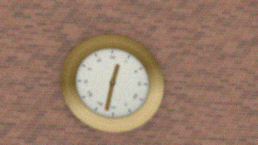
12:32
